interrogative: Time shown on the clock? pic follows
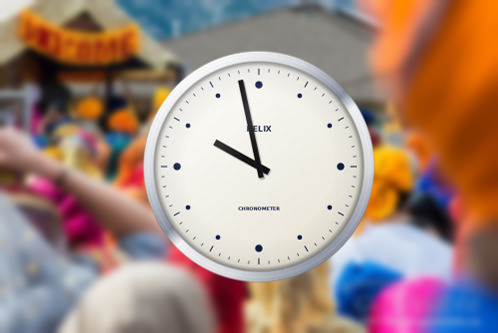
9:58
